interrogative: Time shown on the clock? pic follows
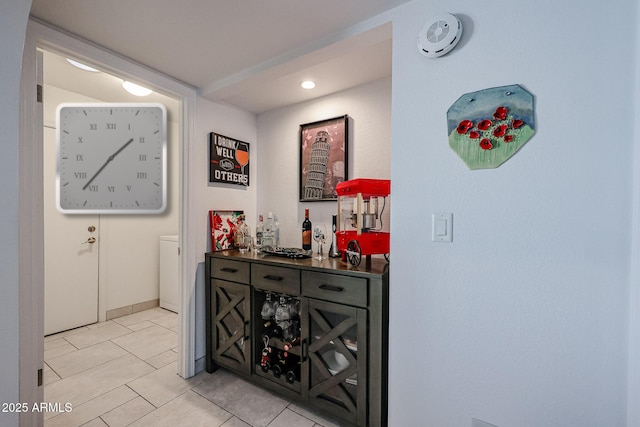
1:37
